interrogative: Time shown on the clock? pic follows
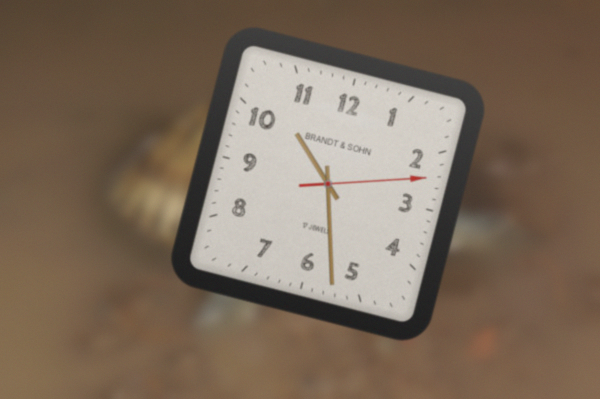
10:27:12
